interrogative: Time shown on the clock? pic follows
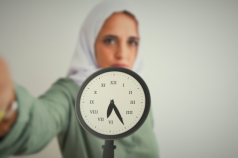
6:25
